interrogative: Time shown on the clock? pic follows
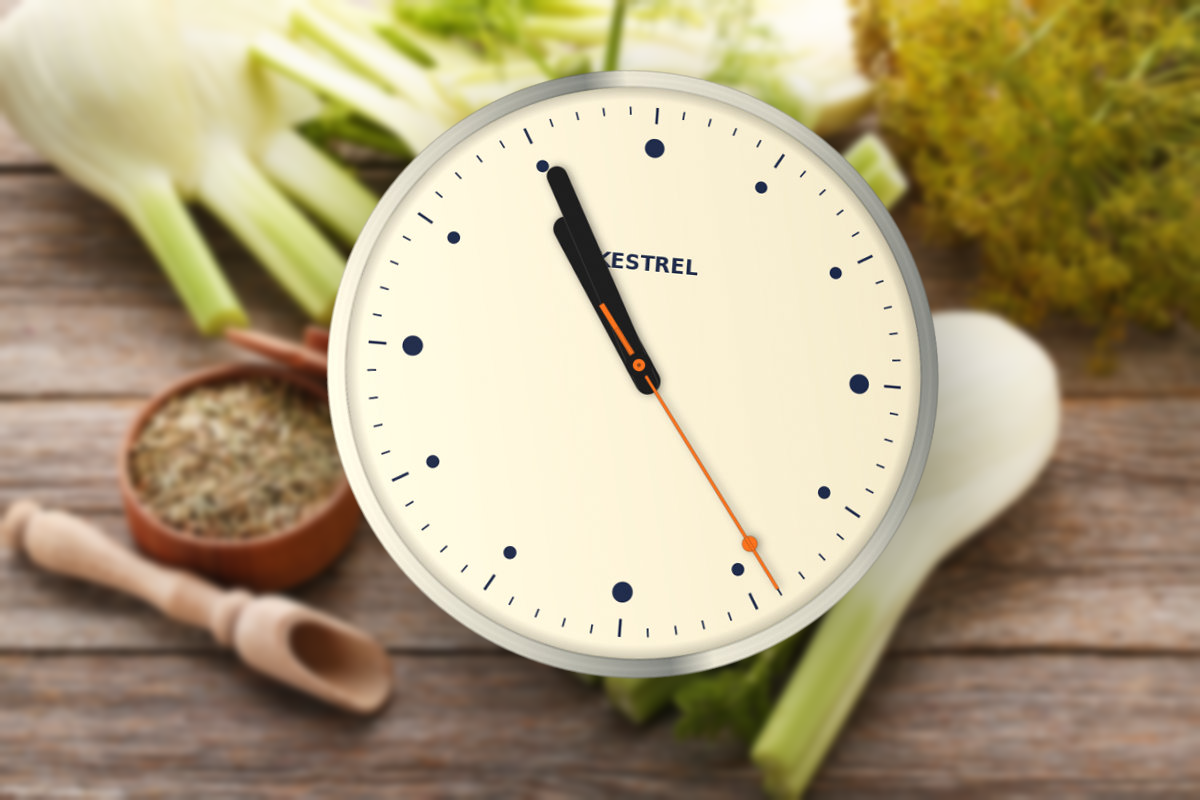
10:55:24
